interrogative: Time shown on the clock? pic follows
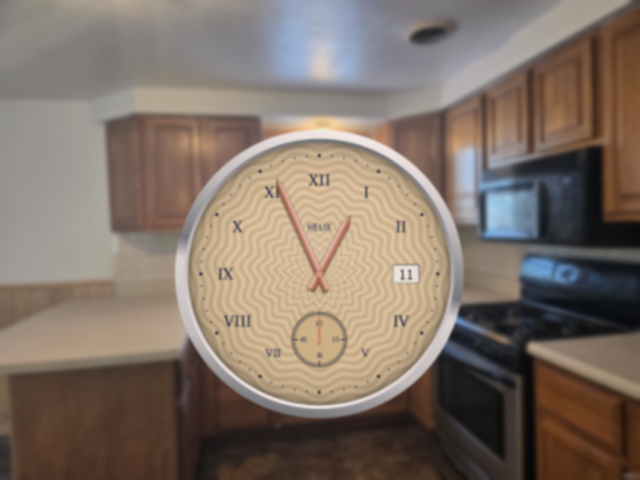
12:56
